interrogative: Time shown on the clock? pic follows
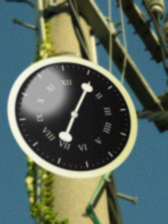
7:06
